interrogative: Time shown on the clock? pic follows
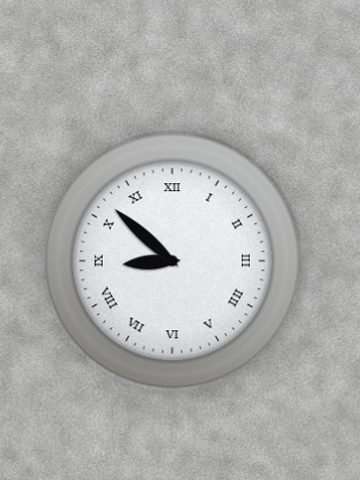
8:52
